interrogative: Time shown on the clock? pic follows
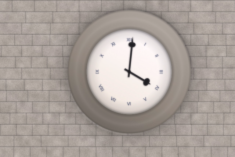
4:01
